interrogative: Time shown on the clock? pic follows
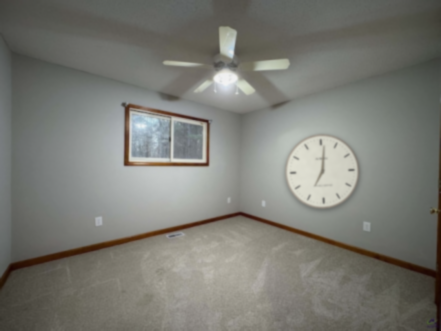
7:01
